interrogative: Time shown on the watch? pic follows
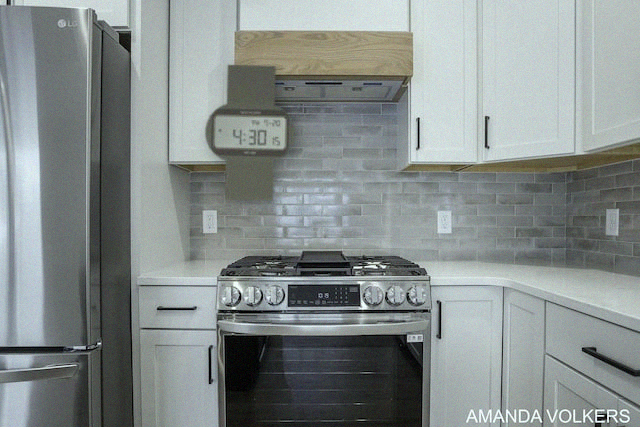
4:30
